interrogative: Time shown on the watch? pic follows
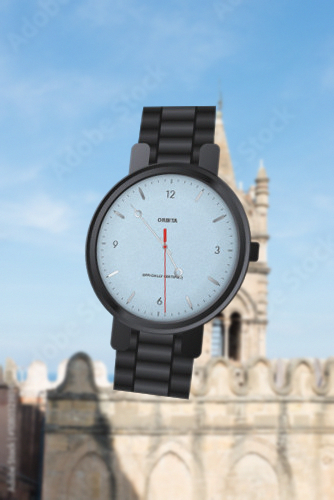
4:52:29
